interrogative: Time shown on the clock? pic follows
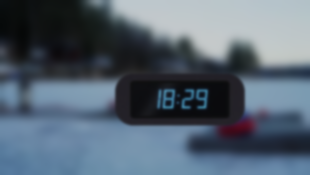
18:29
